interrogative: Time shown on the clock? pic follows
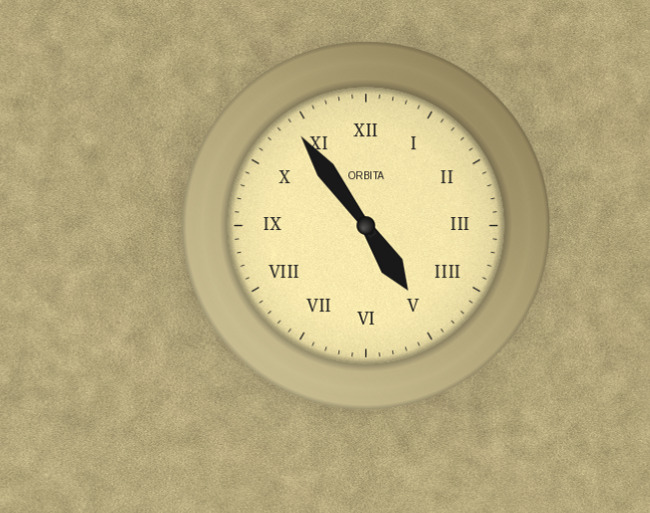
4:54
